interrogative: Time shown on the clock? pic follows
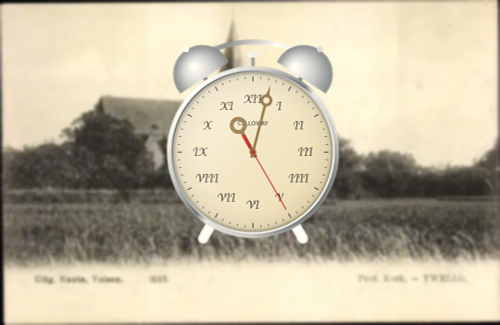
11:02:25
